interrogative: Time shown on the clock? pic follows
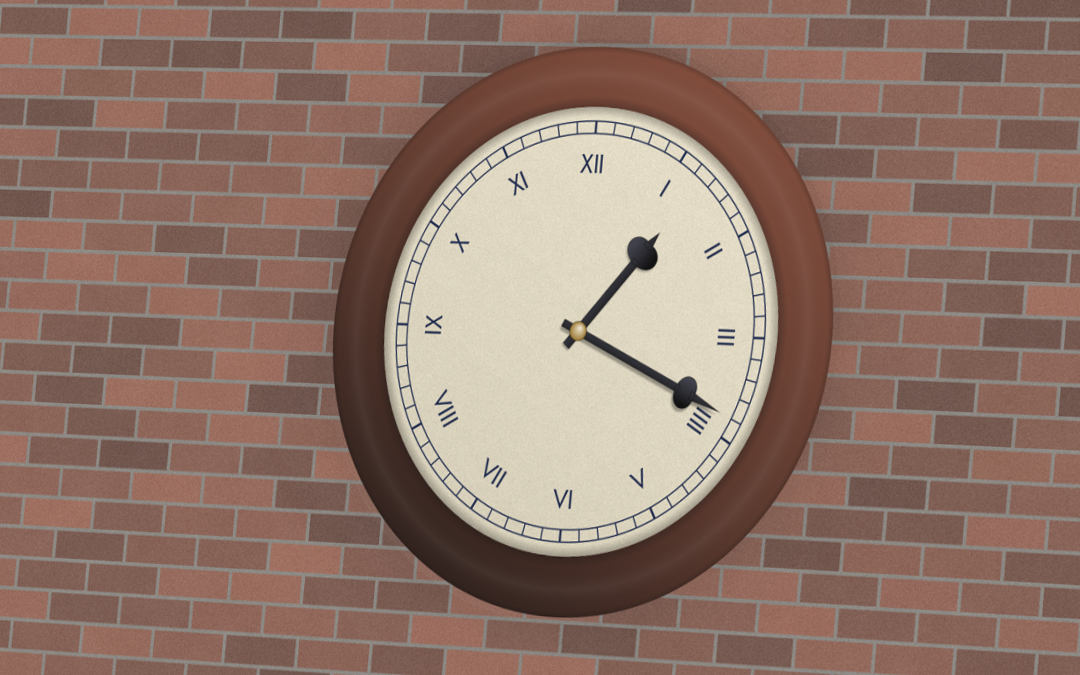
1:19
